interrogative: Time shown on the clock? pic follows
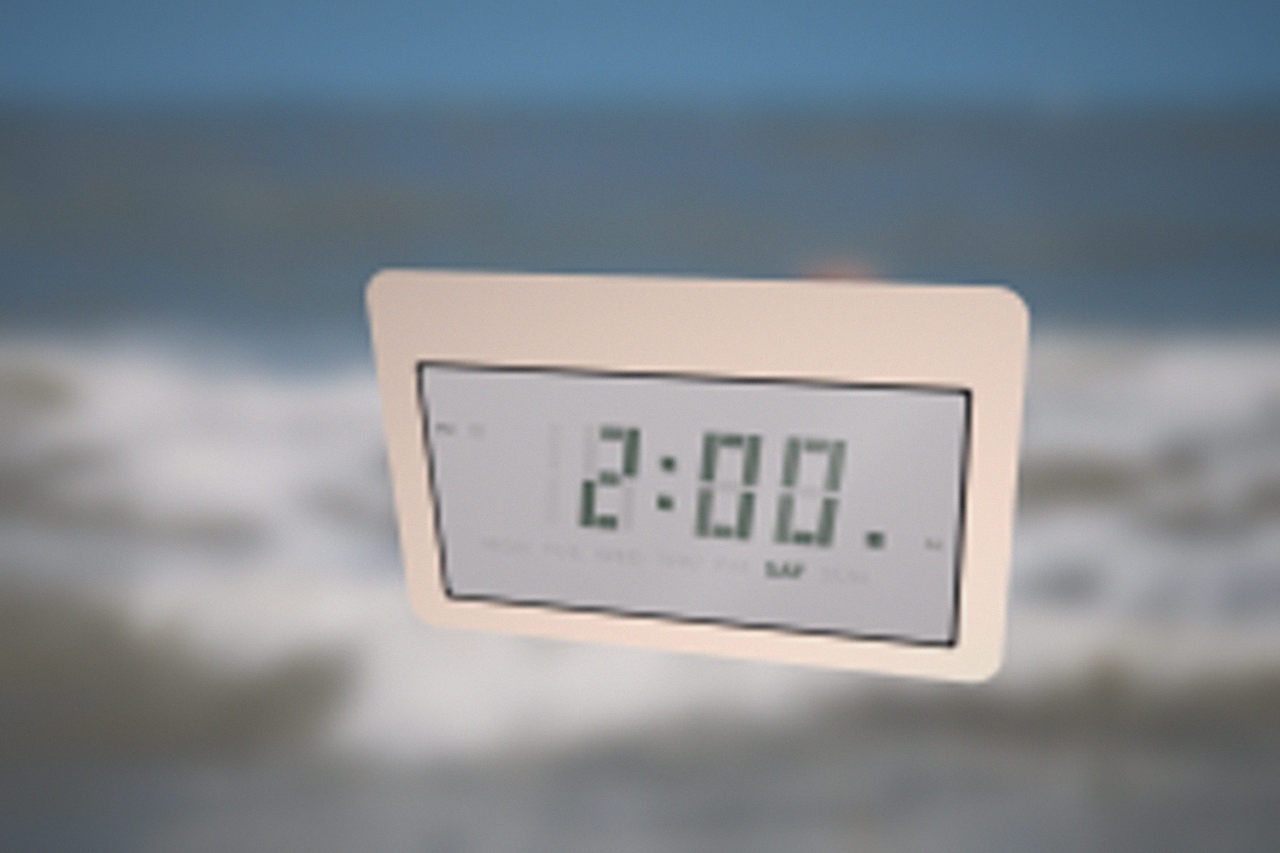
2:00
